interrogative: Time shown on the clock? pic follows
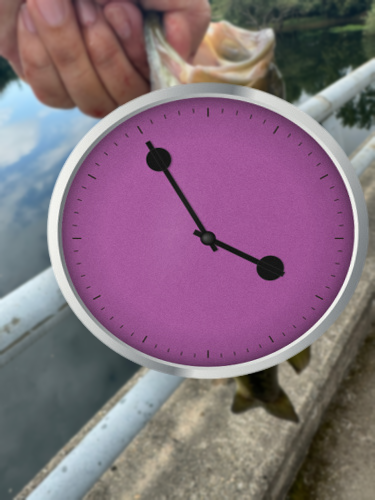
3:55
